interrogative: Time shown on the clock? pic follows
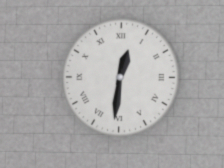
12:31
